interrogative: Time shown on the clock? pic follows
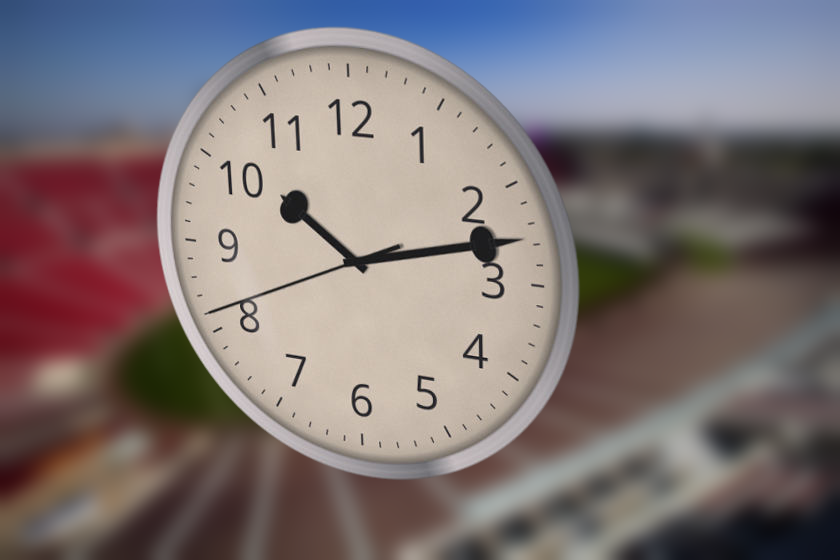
10:12:41
